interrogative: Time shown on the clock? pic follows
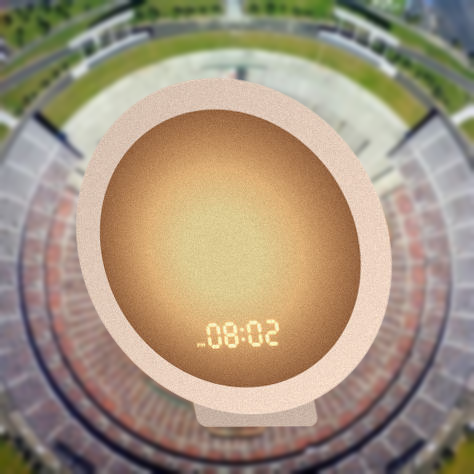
8:02
